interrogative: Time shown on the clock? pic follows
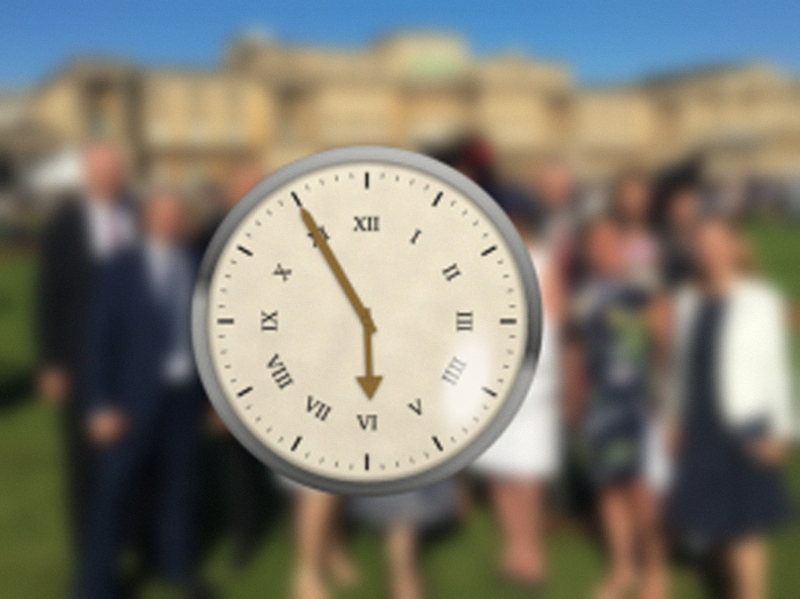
5:55
